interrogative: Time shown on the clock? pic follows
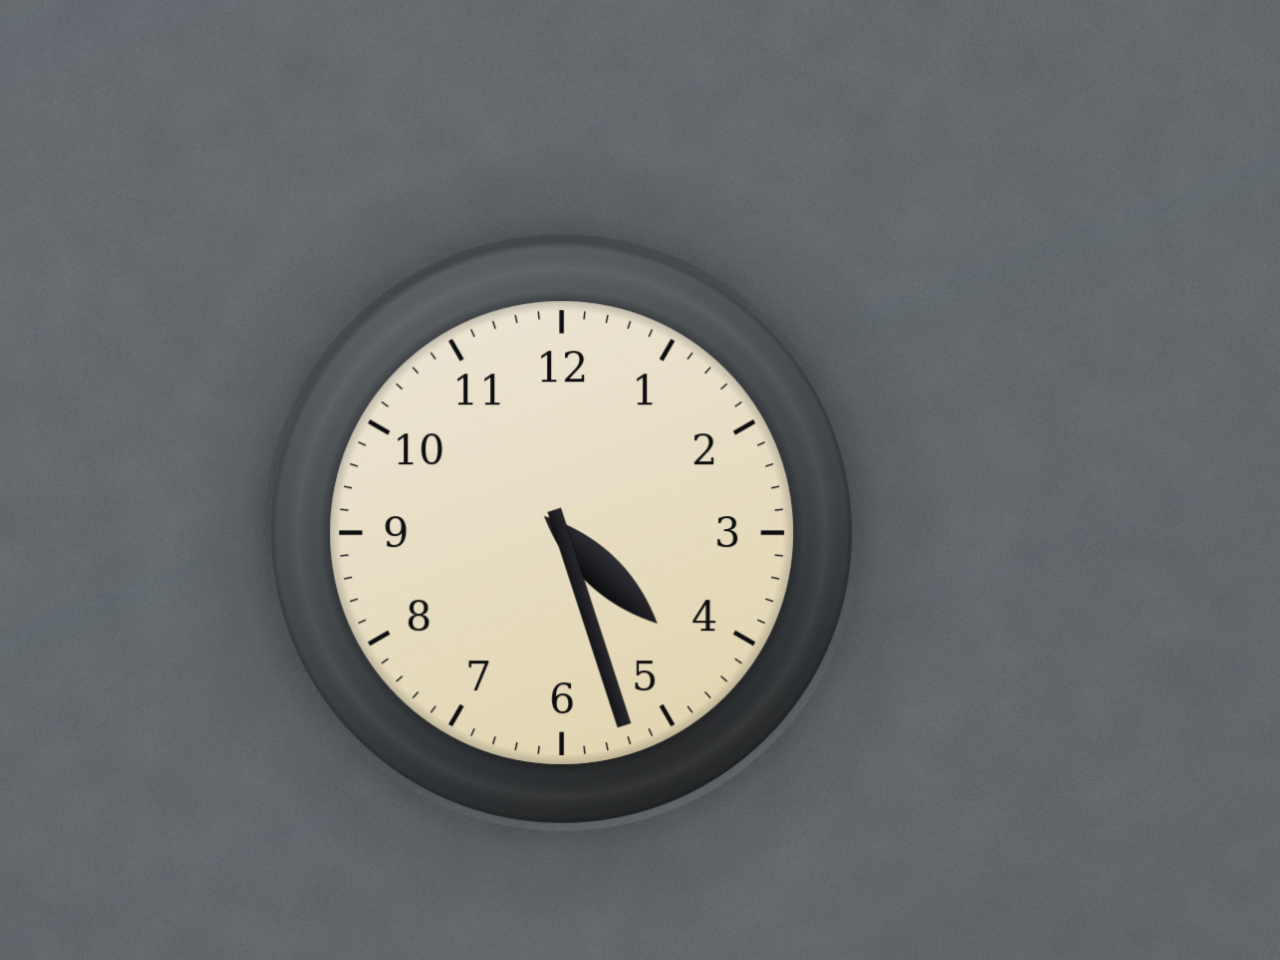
4:27
